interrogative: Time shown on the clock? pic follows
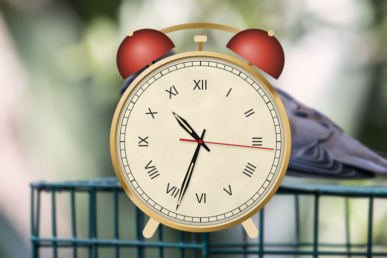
10:33:16
